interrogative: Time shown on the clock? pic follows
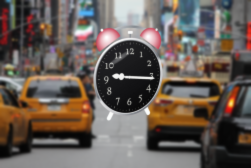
9:16
